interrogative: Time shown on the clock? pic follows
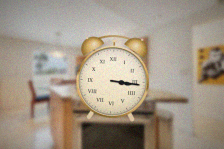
3:16
